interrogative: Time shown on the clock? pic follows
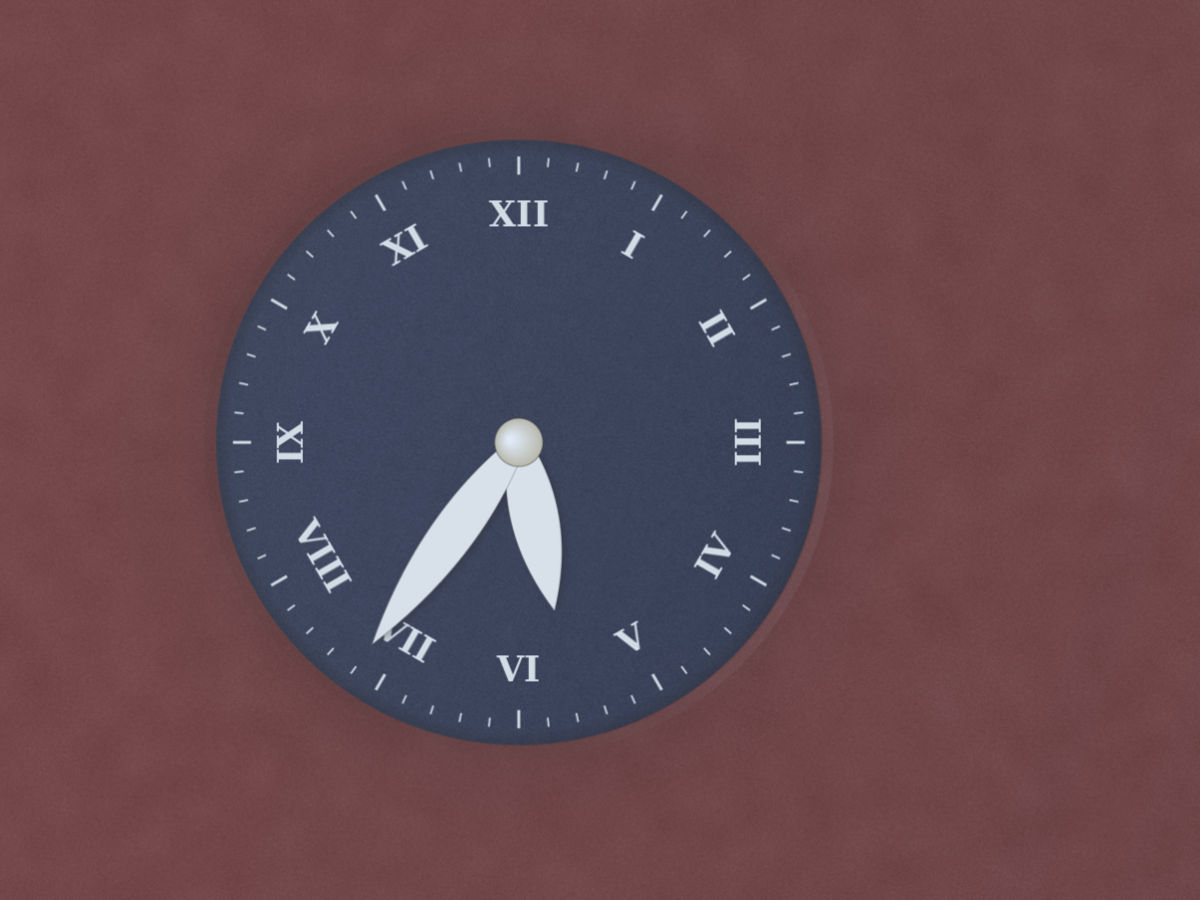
5:36
